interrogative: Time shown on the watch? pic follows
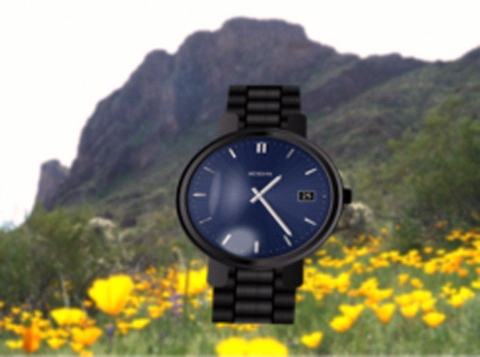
1:24
